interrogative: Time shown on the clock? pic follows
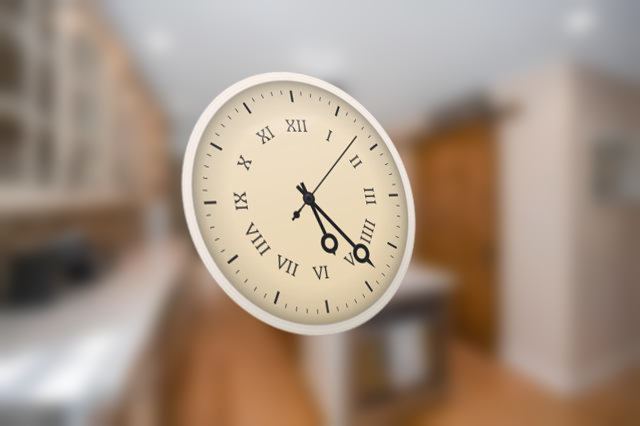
5:23:08
